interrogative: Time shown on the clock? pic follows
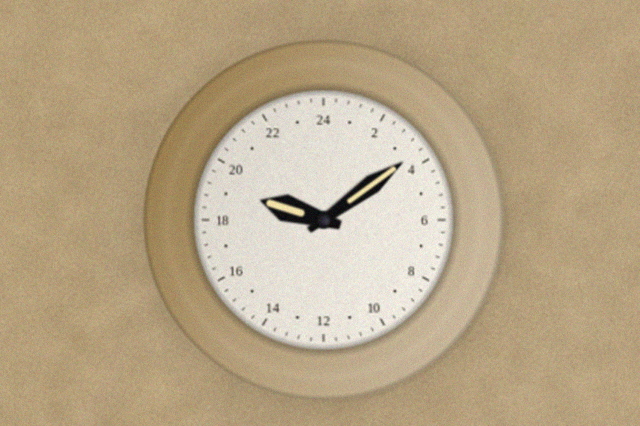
19:09
